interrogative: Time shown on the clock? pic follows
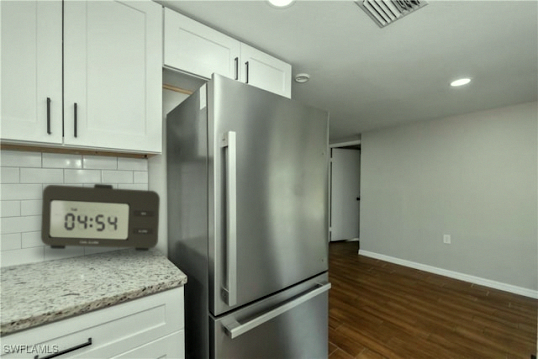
4:54
